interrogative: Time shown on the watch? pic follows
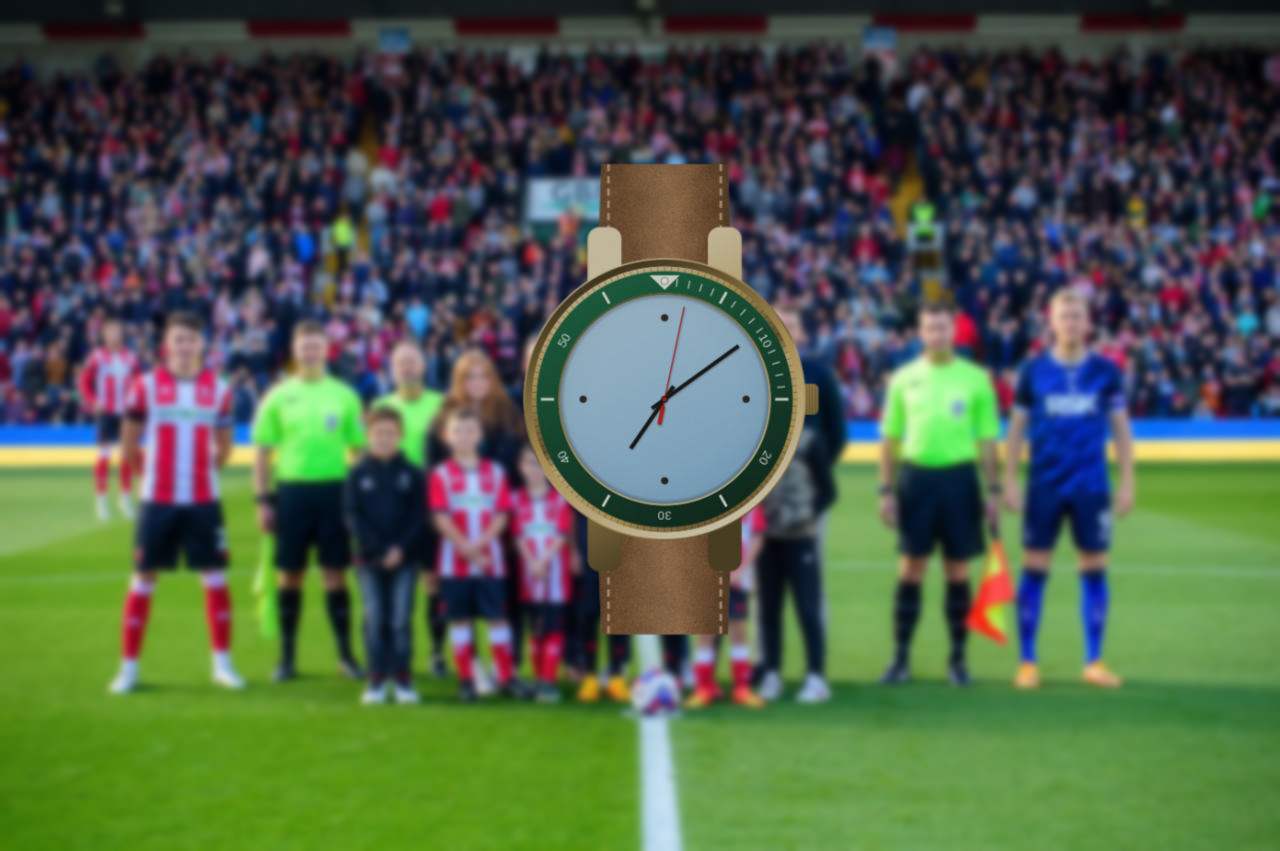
7:09:02
